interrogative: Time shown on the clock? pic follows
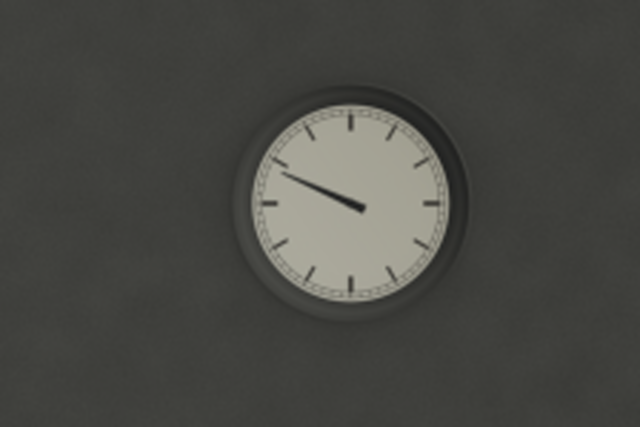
9:49
